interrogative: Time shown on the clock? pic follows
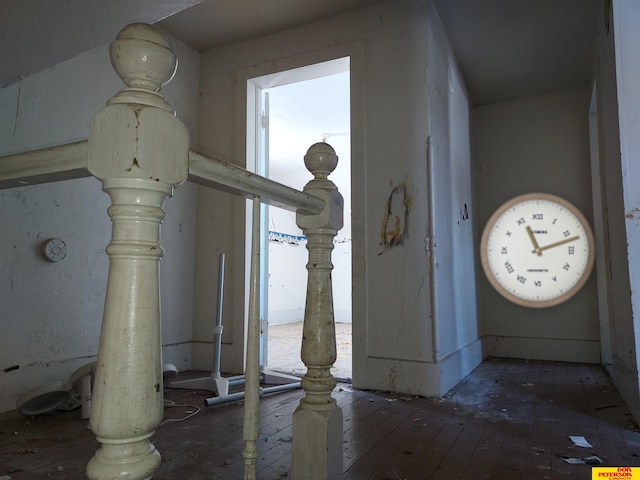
11:12
